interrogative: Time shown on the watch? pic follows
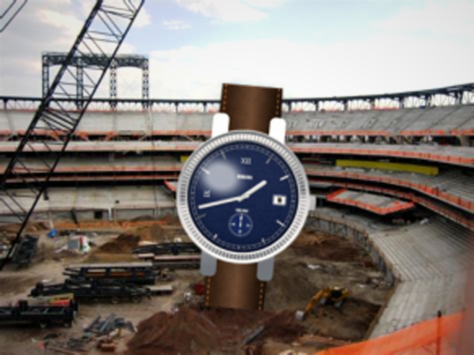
1:42
